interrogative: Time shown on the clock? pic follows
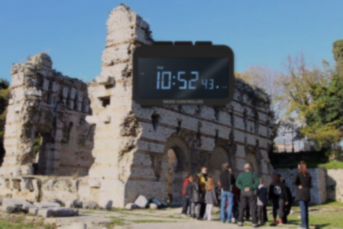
10:52
